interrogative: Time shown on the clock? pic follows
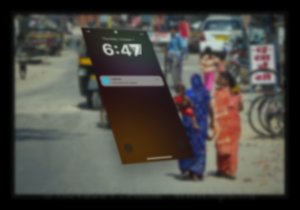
6:47
